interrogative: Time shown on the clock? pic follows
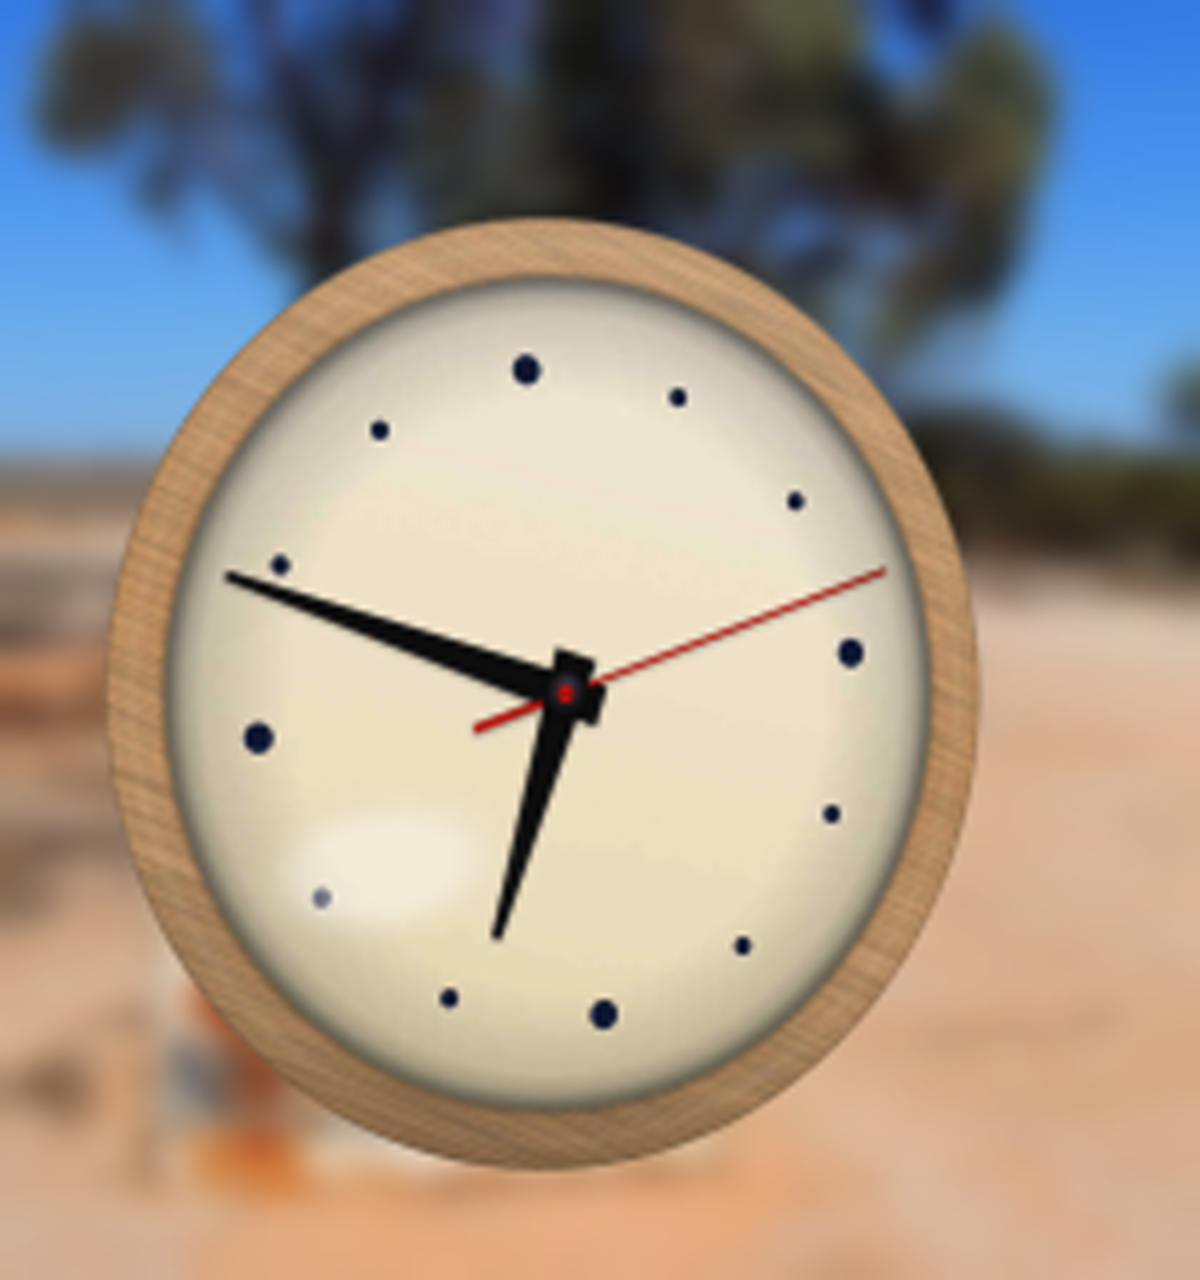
6:49:13
